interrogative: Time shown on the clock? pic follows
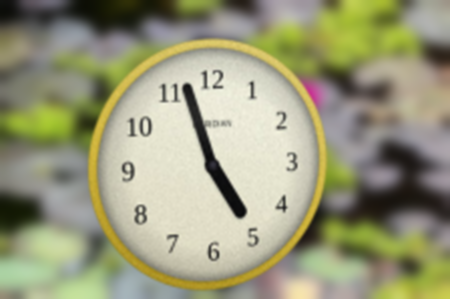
4:57
